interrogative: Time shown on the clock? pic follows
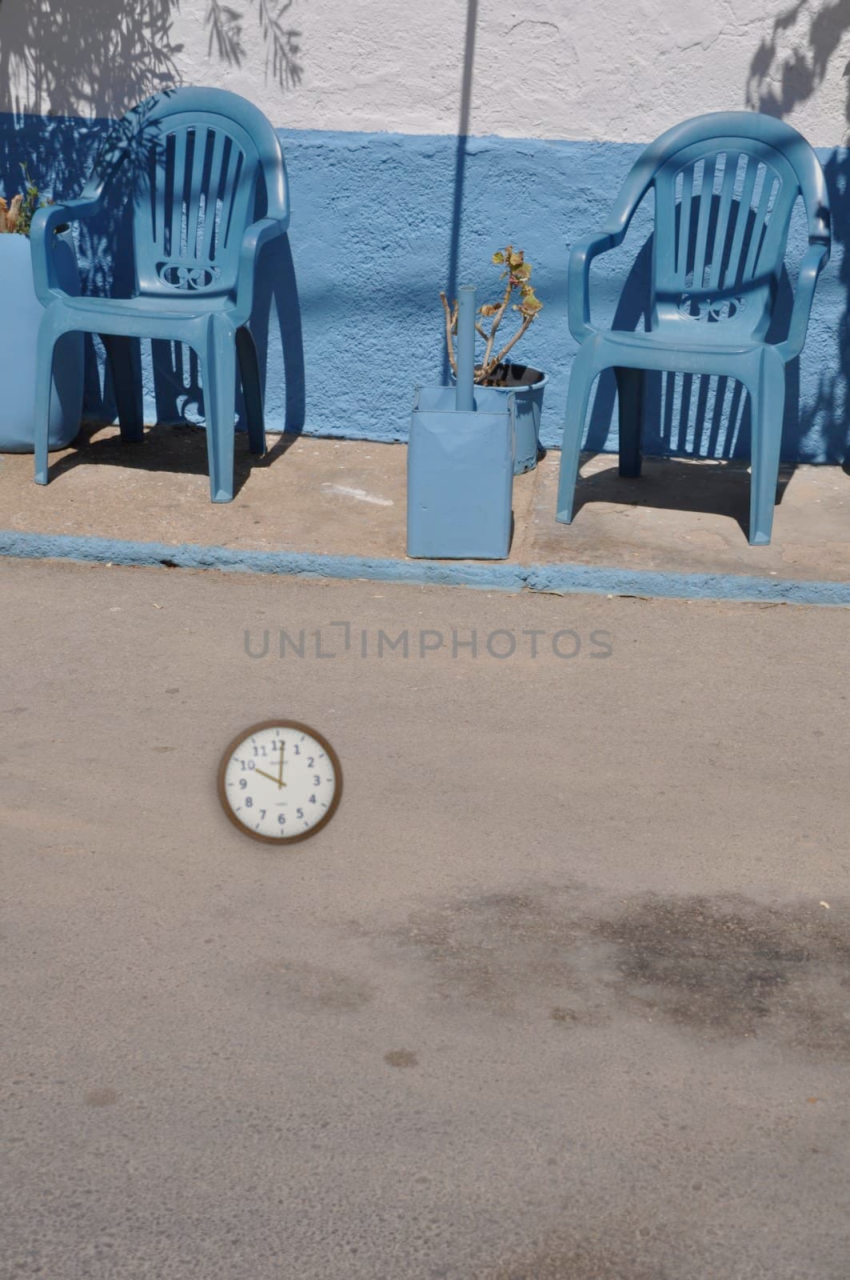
10:01
